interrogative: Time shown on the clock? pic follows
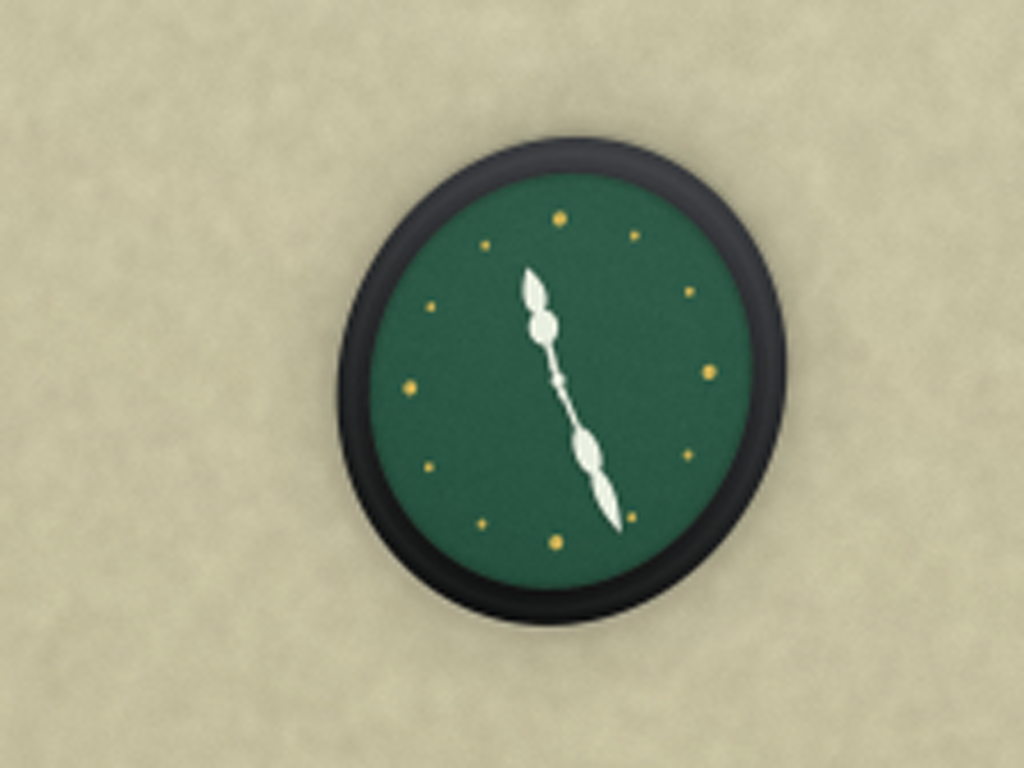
11:26
